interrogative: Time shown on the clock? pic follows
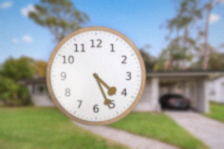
4:26
